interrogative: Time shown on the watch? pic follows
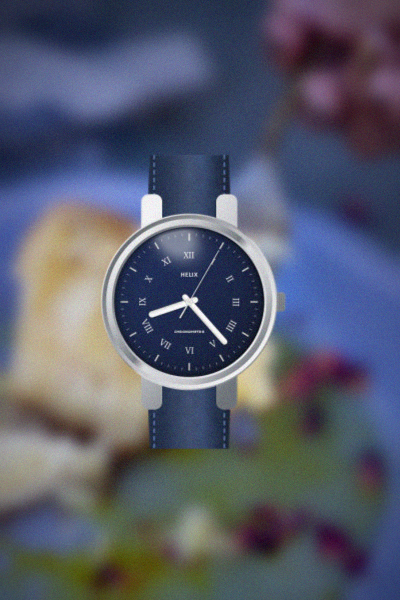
8:23:05
